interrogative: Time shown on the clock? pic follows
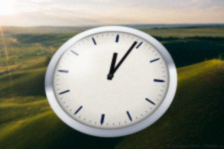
12:04
